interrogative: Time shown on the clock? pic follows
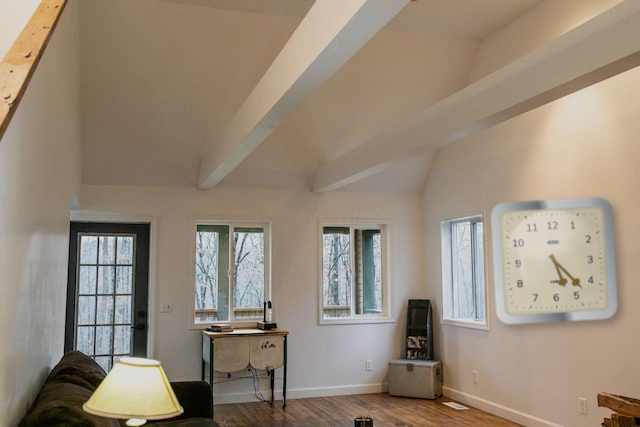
5:23
